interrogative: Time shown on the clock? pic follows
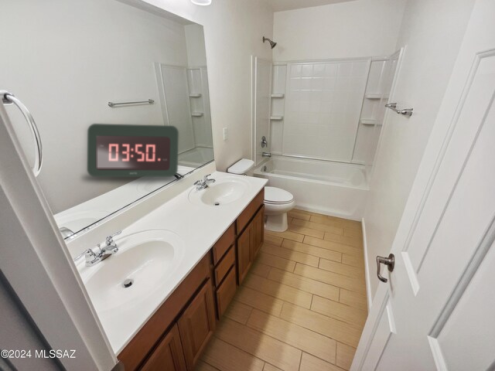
3:50
